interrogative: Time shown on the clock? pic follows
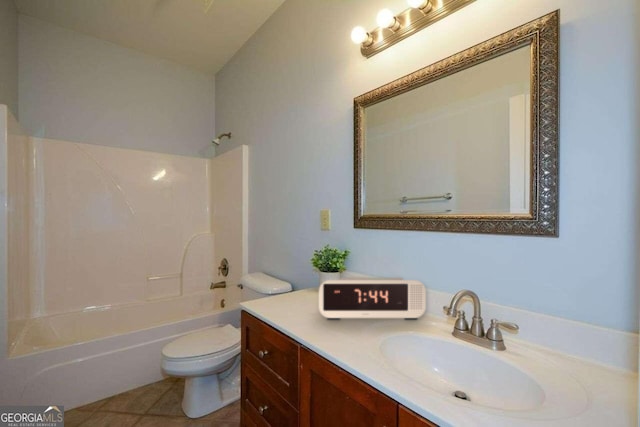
7:44
